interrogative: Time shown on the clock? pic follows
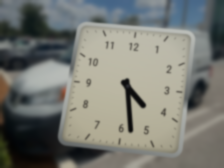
4:28
